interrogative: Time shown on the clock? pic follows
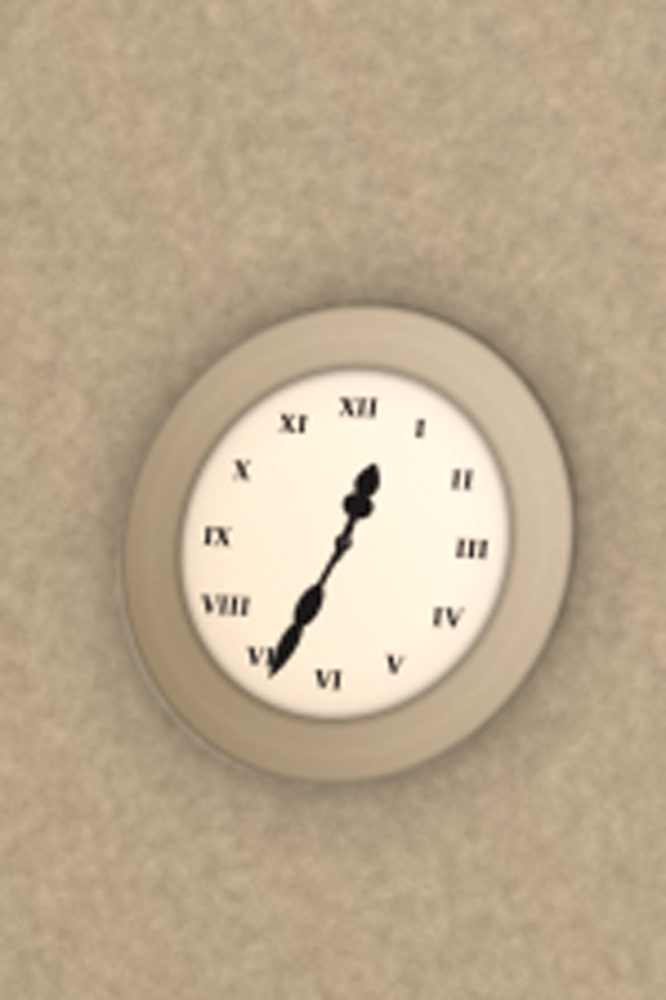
12:34
